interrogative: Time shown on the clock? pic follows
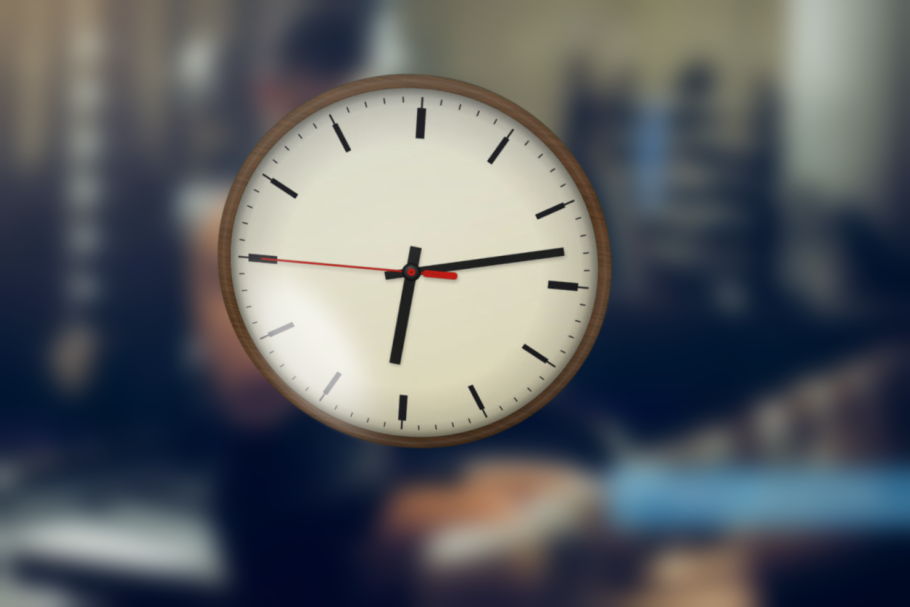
6:12:45
